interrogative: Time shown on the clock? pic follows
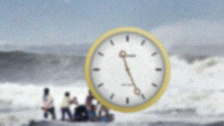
11:26
